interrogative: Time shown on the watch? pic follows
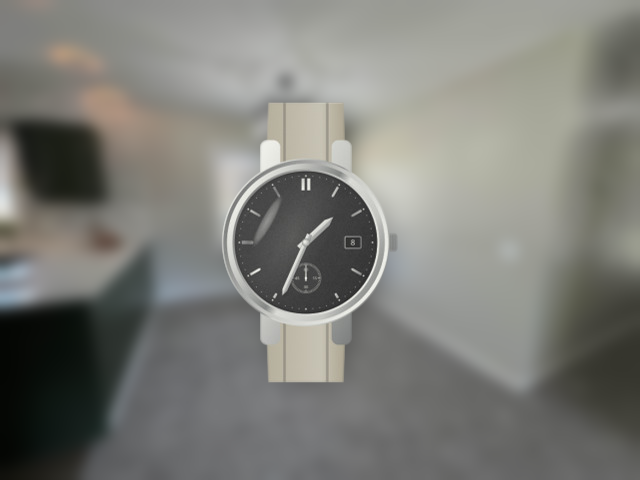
1:34
